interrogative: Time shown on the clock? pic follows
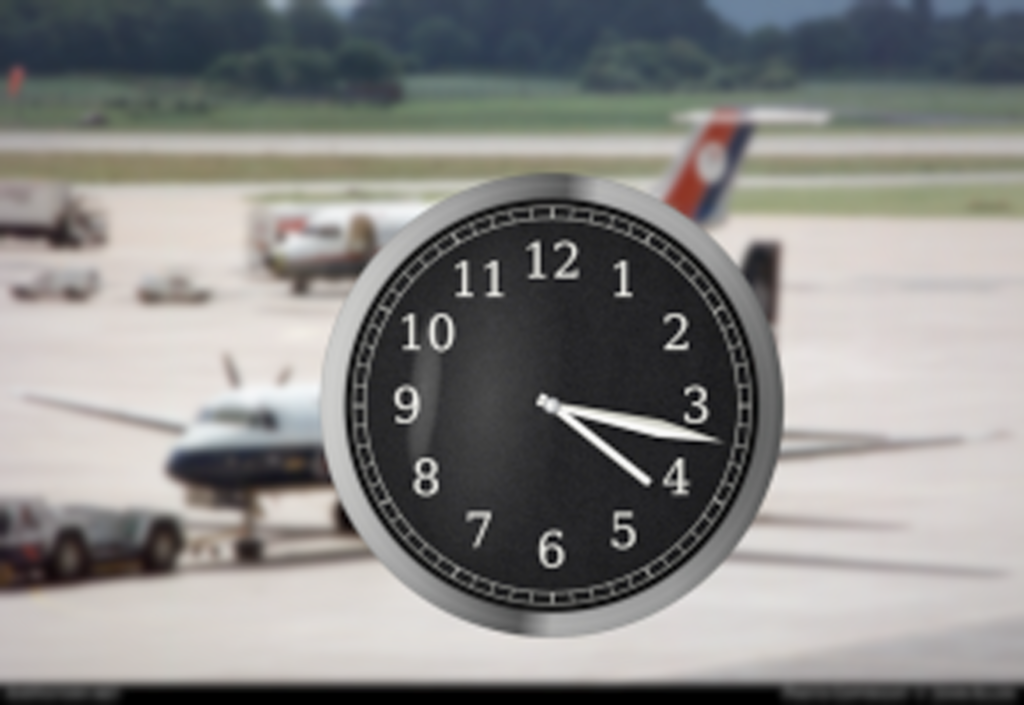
4:17
